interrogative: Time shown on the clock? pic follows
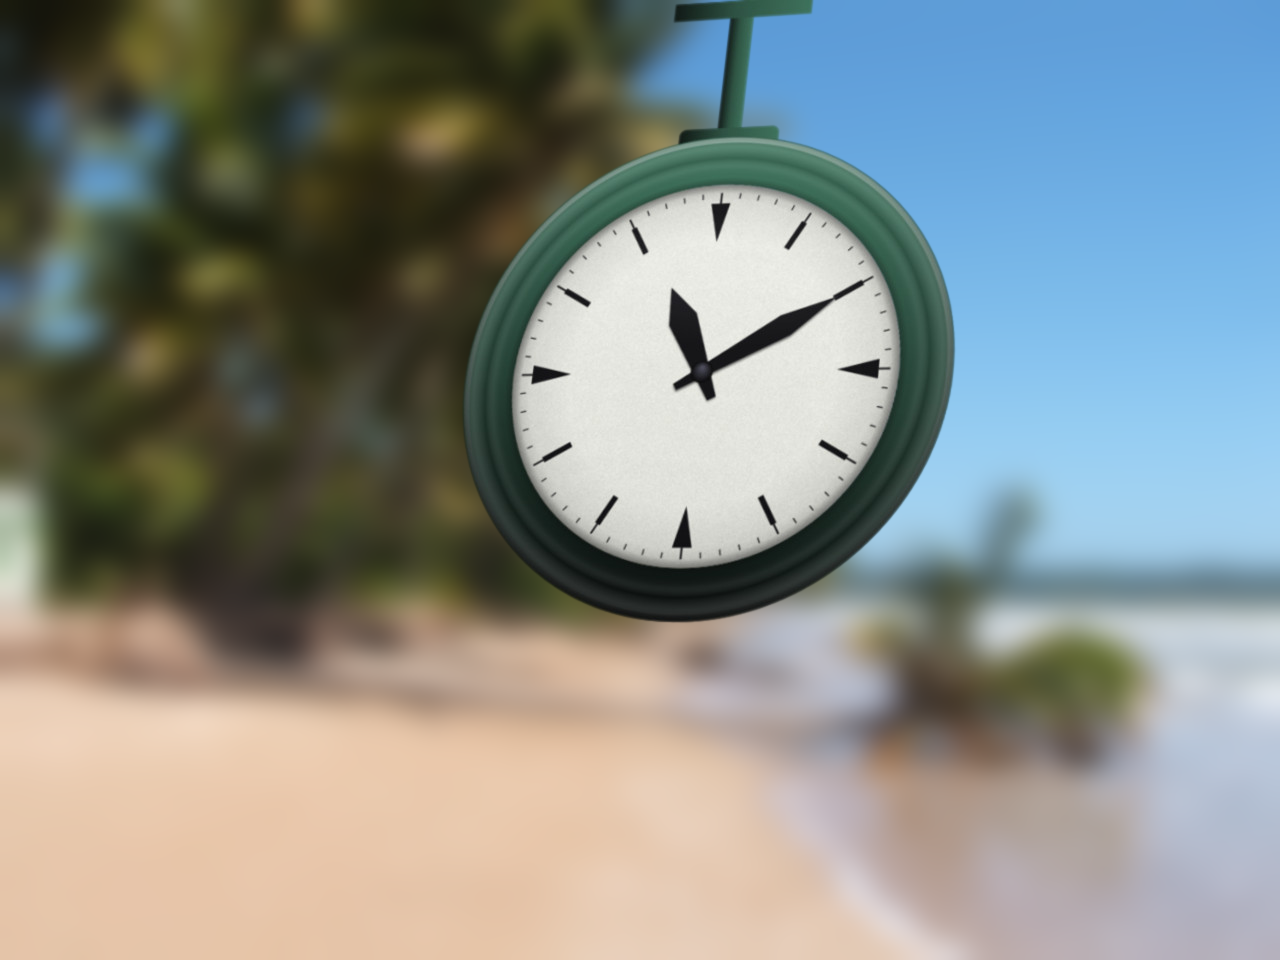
11:10
